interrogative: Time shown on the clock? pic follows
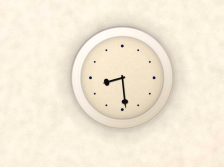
8:29
